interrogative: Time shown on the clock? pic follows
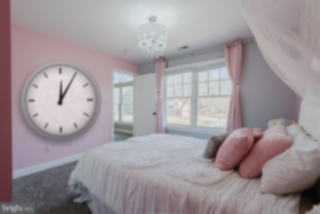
12:05
